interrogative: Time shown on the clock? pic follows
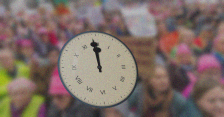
11:59
